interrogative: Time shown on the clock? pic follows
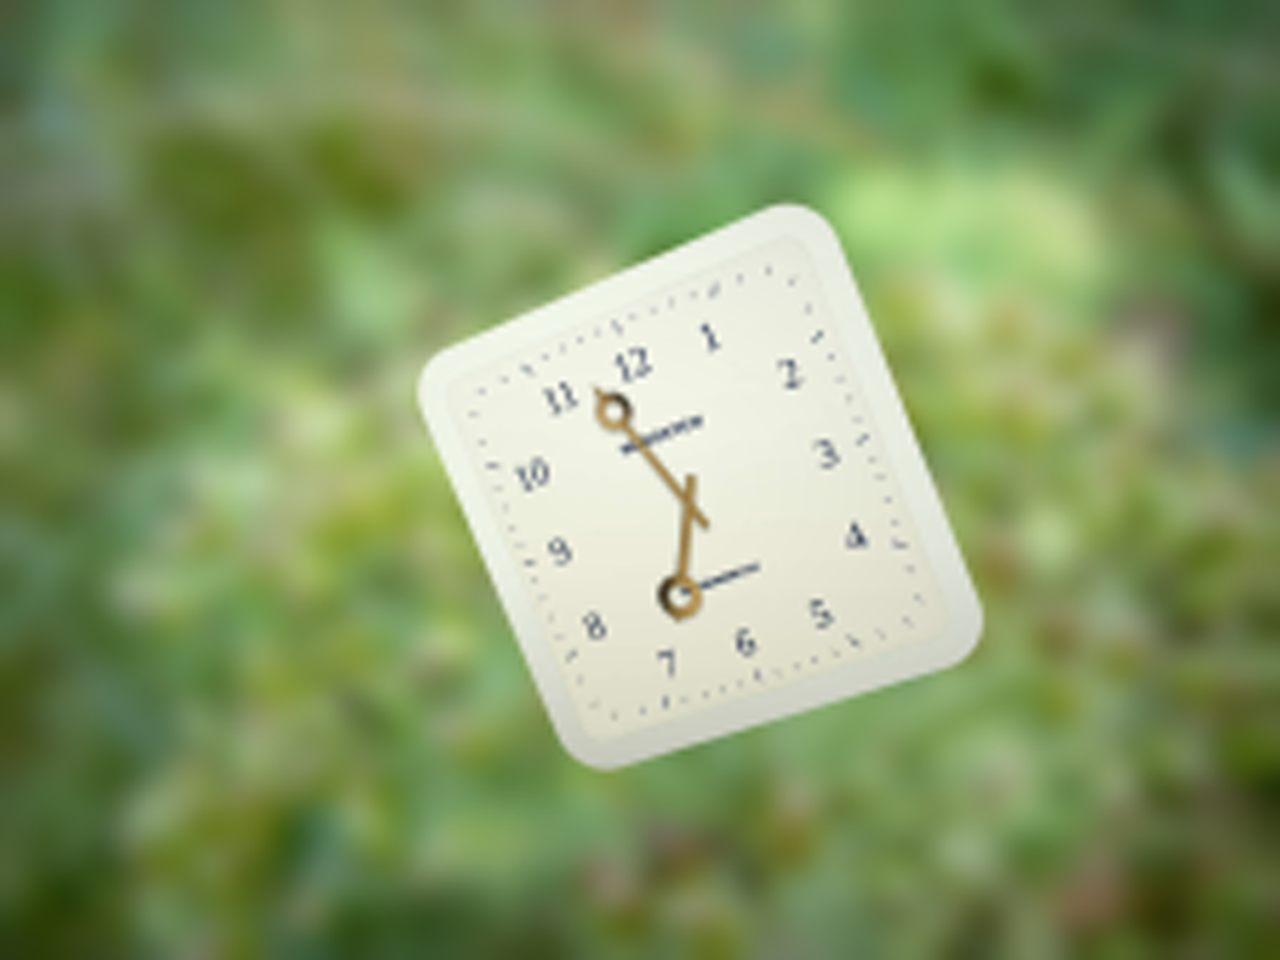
6:57
